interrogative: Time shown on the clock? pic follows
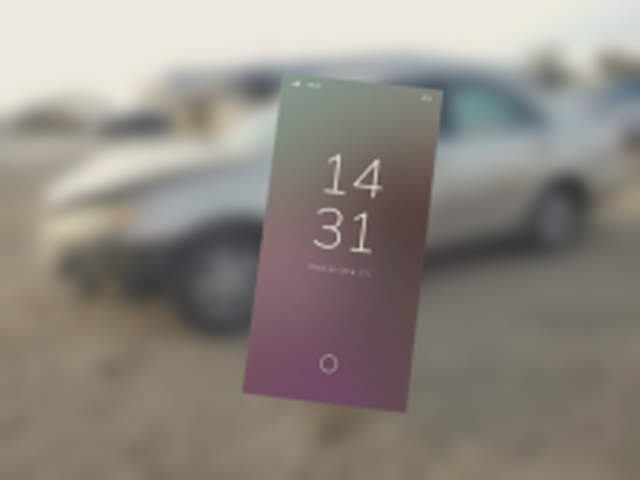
14:31
